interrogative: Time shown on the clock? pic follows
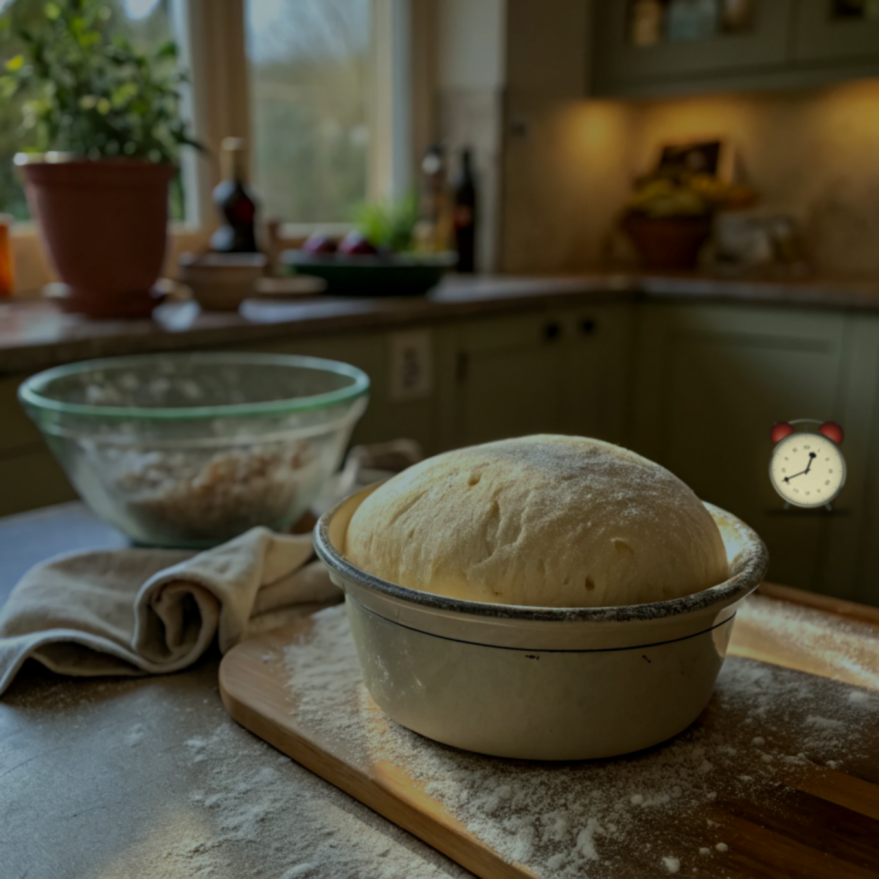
12:41
